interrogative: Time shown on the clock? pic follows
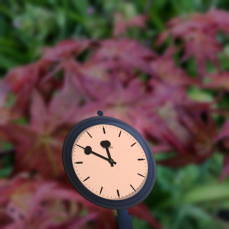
11:50
